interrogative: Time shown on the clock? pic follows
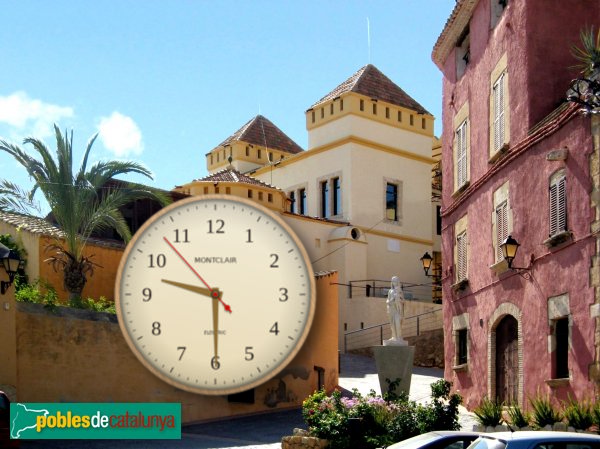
9:29:53
